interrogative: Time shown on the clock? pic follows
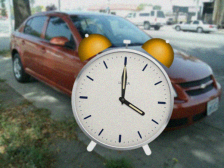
4:00
